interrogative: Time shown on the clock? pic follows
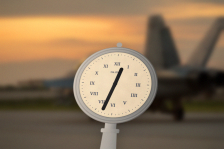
12:33
